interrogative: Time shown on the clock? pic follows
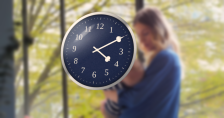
4:10
